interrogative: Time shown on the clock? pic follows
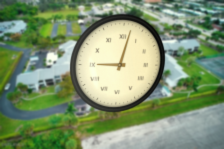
9:02
